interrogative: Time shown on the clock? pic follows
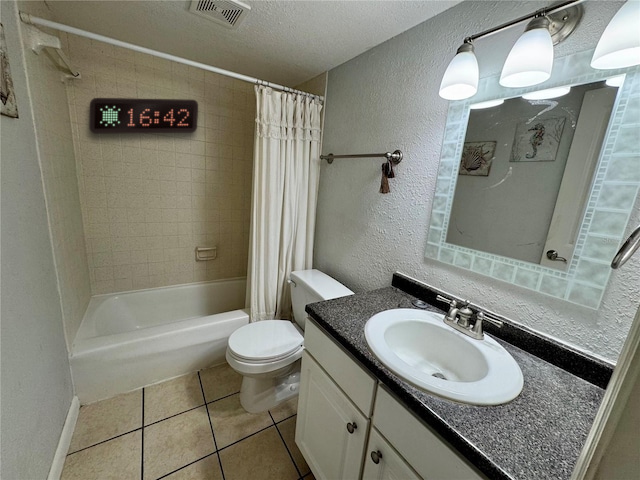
16:42
